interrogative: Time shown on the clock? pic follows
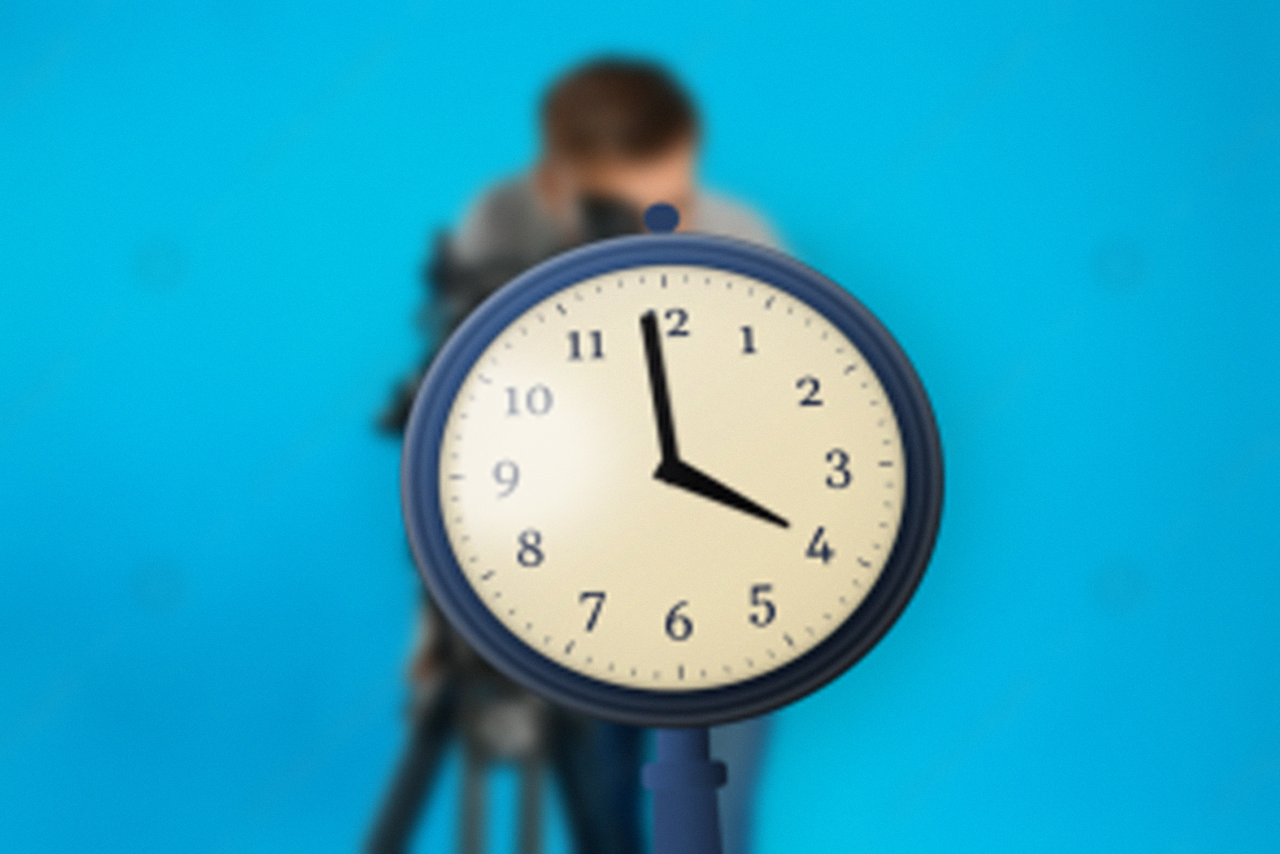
3:59
